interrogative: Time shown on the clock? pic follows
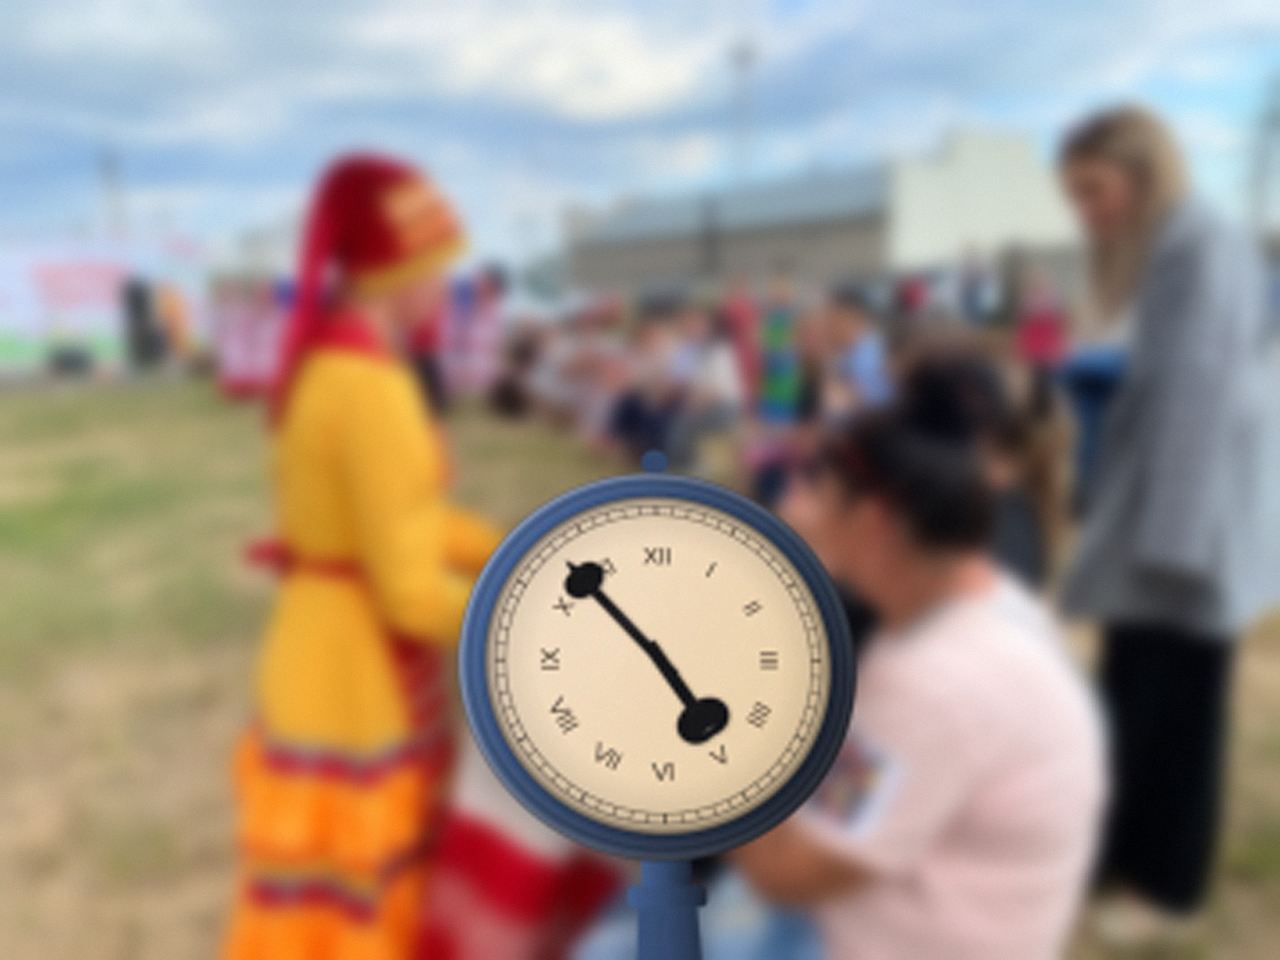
4:53
